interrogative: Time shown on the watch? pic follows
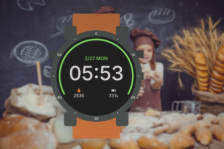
5:53
